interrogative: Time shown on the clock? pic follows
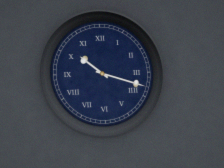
10:18
